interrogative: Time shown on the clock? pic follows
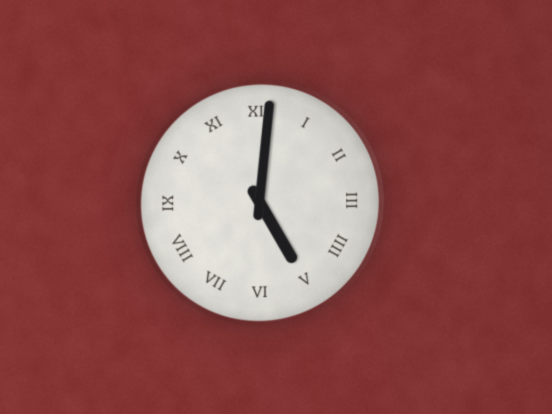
5:01
